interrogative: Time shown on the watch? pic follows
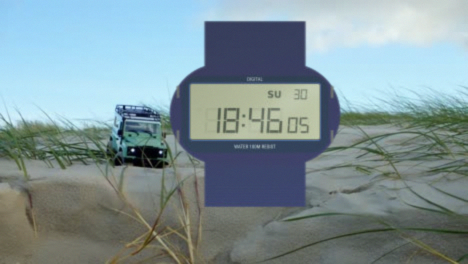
18:46:05
